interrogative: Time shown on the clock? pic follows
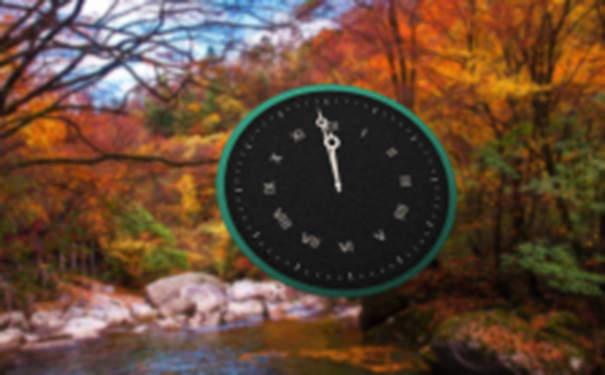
11:59
